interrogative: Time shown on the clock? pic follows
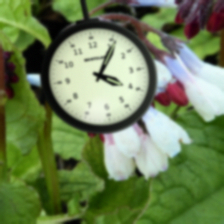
4:06
